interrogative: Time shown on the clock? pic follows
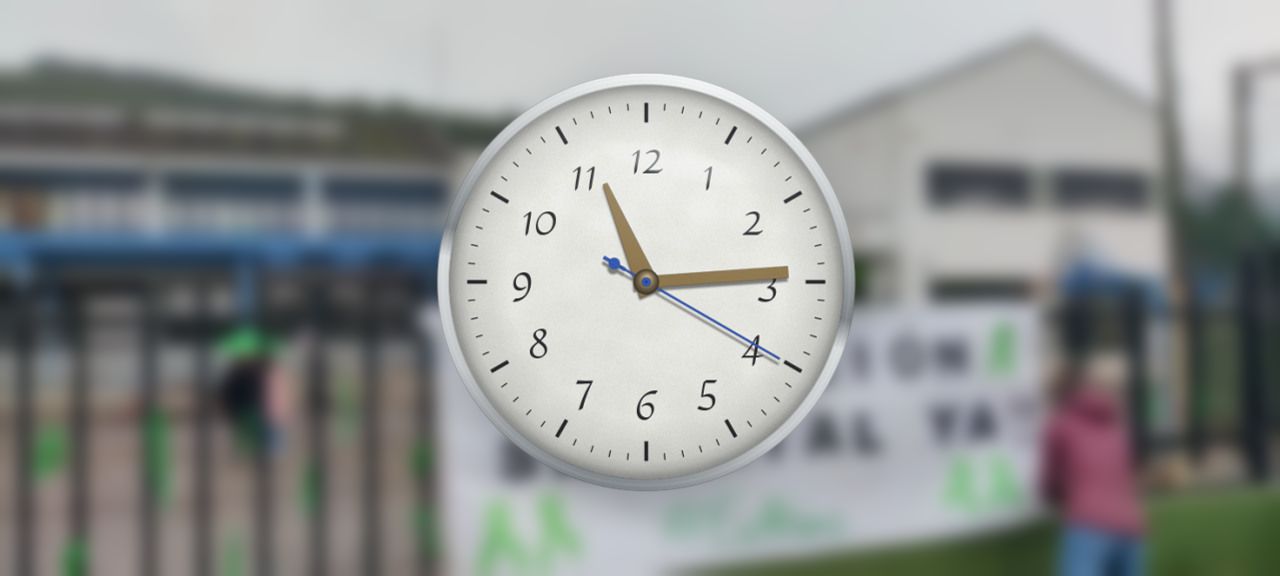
11:14:20
